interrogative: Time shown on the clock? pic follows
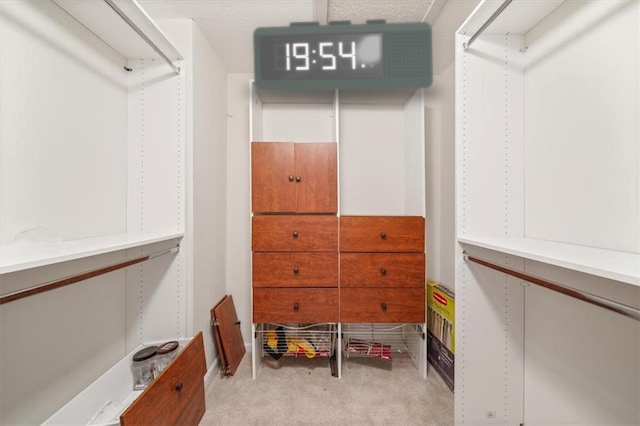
19:54
